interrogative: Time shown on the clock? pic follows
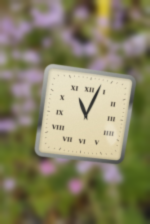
11:03
